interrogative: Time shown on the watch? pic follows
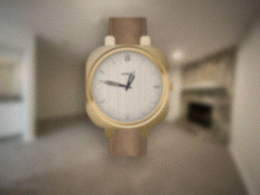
12:47
